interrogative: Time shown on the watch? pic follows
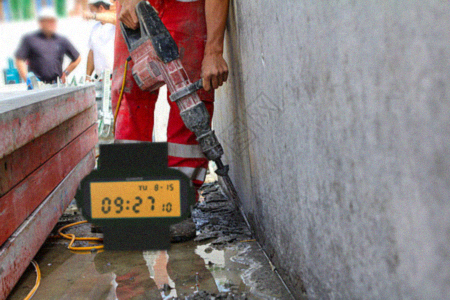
9:27
